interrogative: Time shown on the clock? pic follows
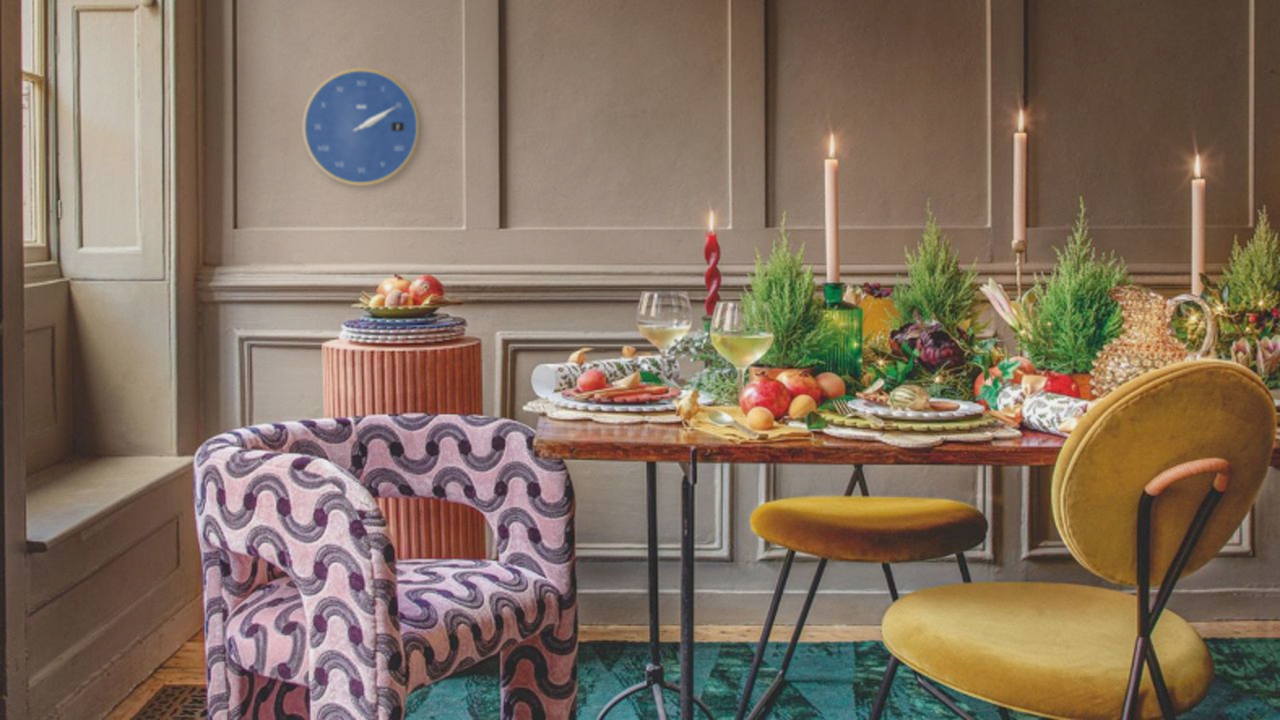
2:10
